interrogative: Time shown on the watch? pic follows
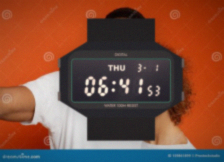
6:41:53
